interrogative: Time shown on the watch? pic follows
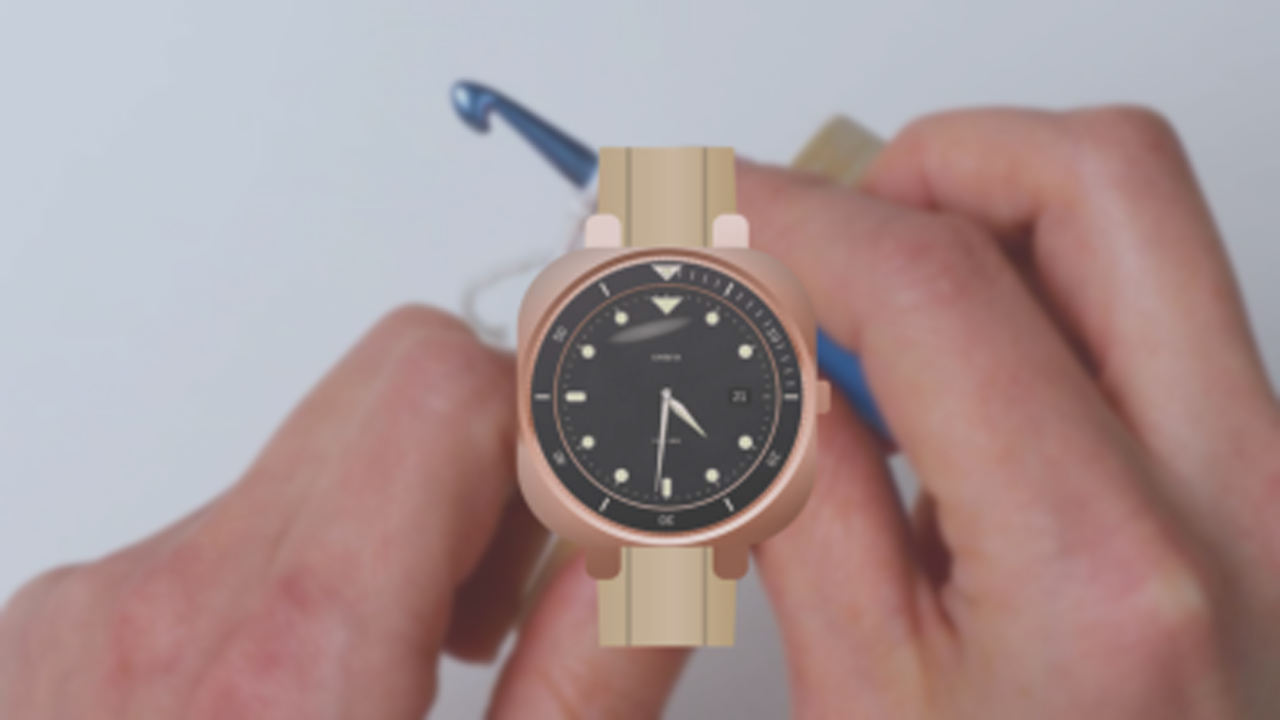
4:31
